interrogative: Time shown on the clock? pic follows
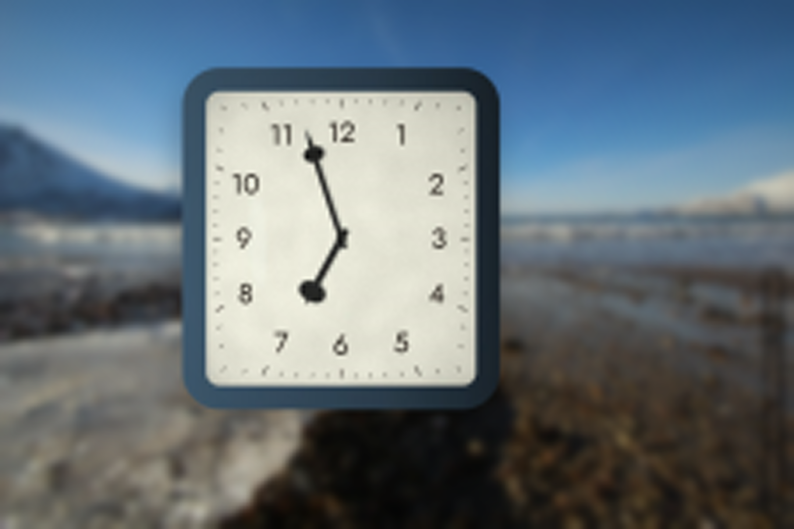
6:57
